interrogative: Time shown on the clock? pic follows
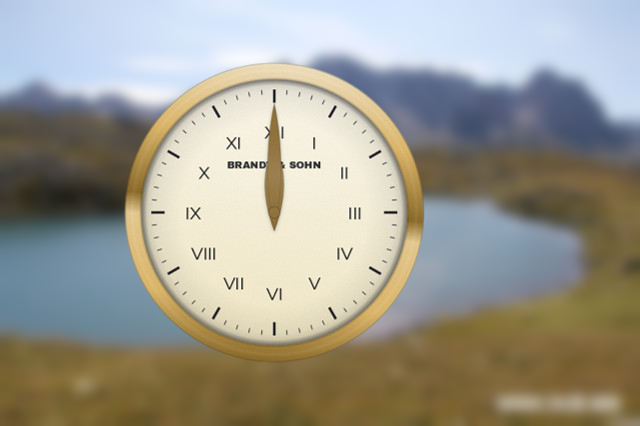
12:00
